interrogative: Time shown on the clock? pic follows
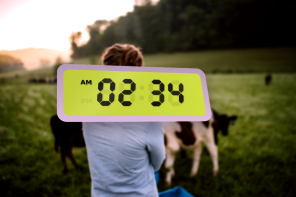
2:34
